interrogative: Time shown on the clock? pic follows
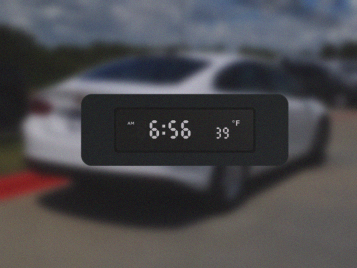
6:56
